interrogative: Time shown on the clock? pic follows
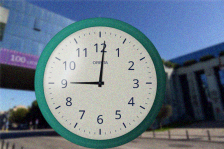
9:01
